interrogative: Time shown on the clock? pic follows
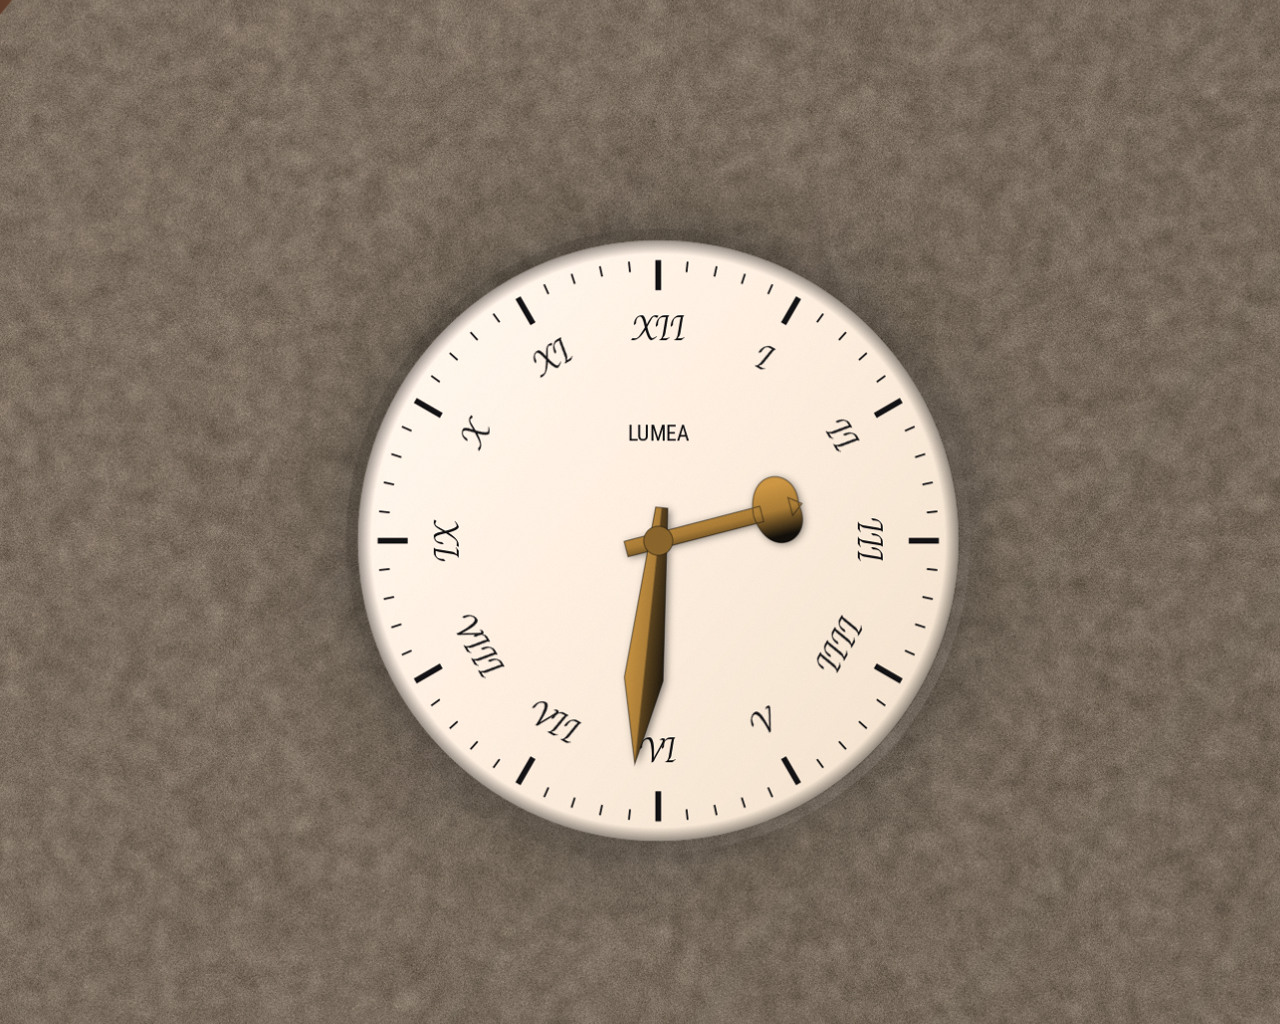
2:31
